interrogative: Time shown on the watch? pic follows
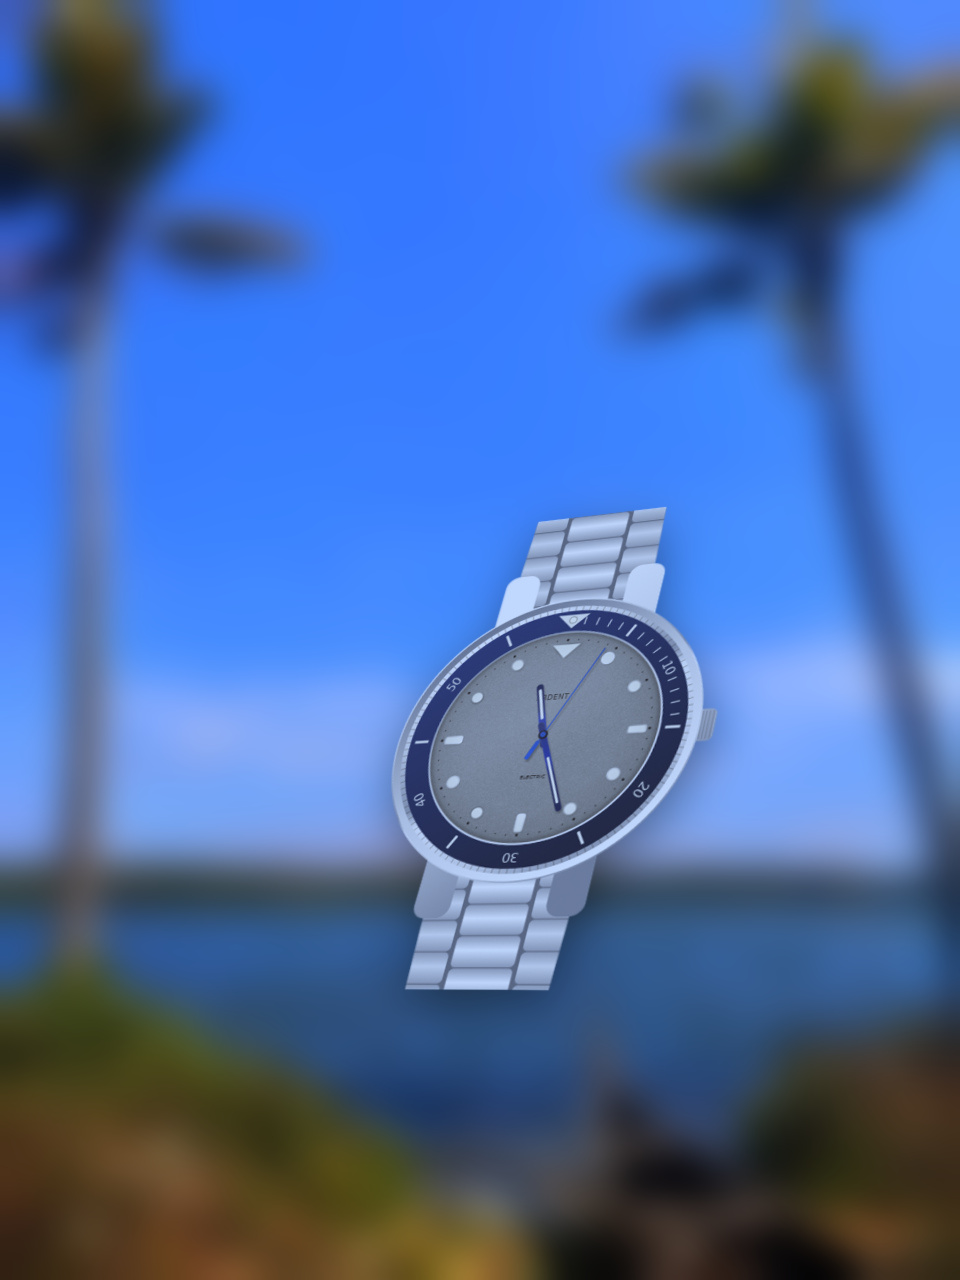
11:26:04
